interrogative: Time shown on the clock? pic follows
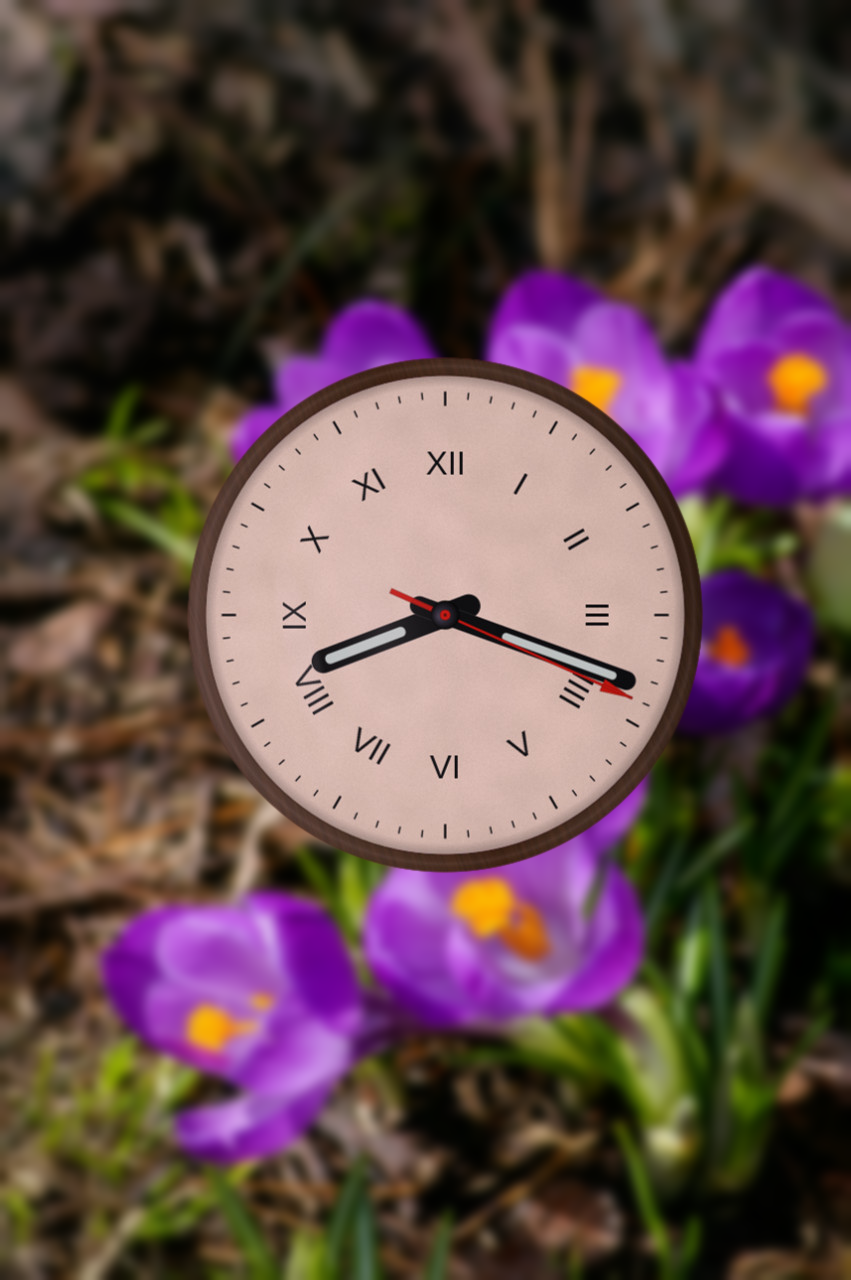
8:18:19
